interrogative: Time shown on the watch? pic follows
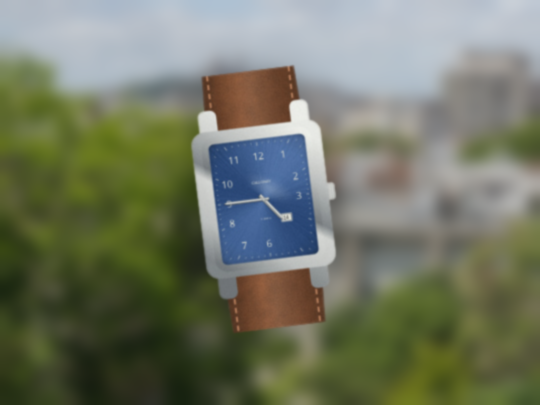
4:45
